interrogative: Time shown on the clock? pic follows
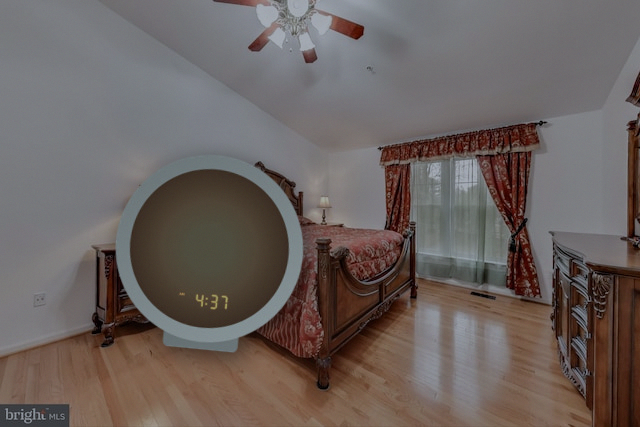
4:37
